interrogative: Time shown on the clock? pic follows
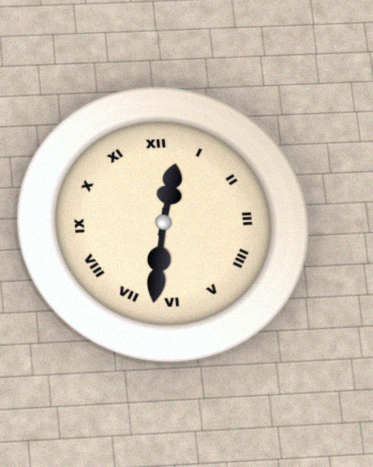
12:32
